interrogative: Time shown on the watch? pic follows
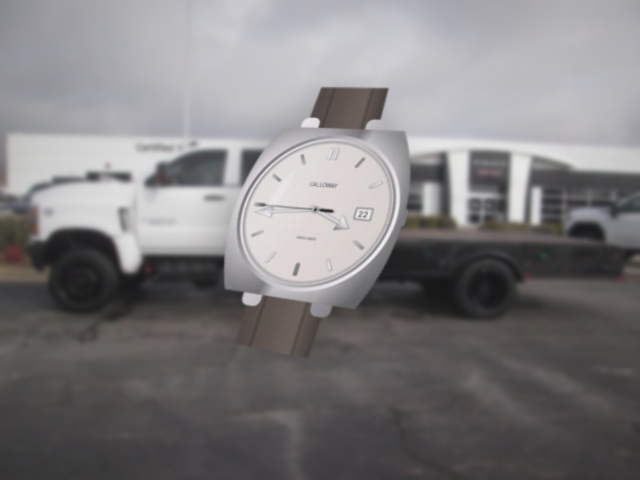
3:43:45
